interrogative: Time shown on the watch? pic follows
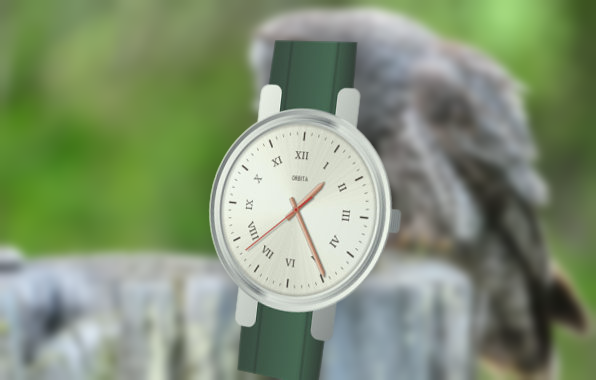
1:24:38
